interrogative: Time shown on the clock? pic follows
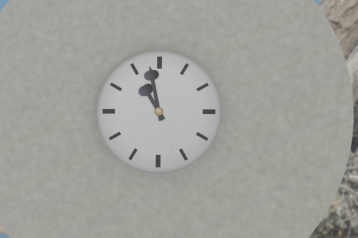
10:58
